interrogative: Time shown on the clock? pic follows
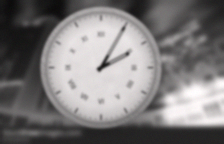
2:05
